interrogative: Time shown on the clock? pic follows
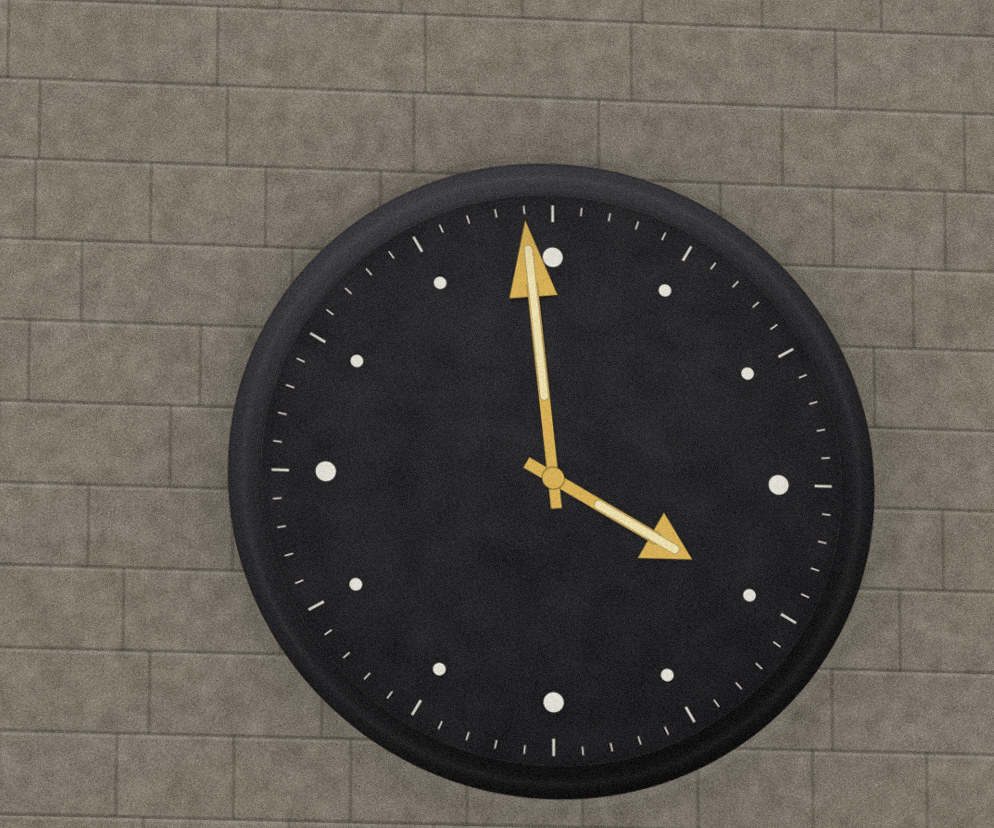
3:59
